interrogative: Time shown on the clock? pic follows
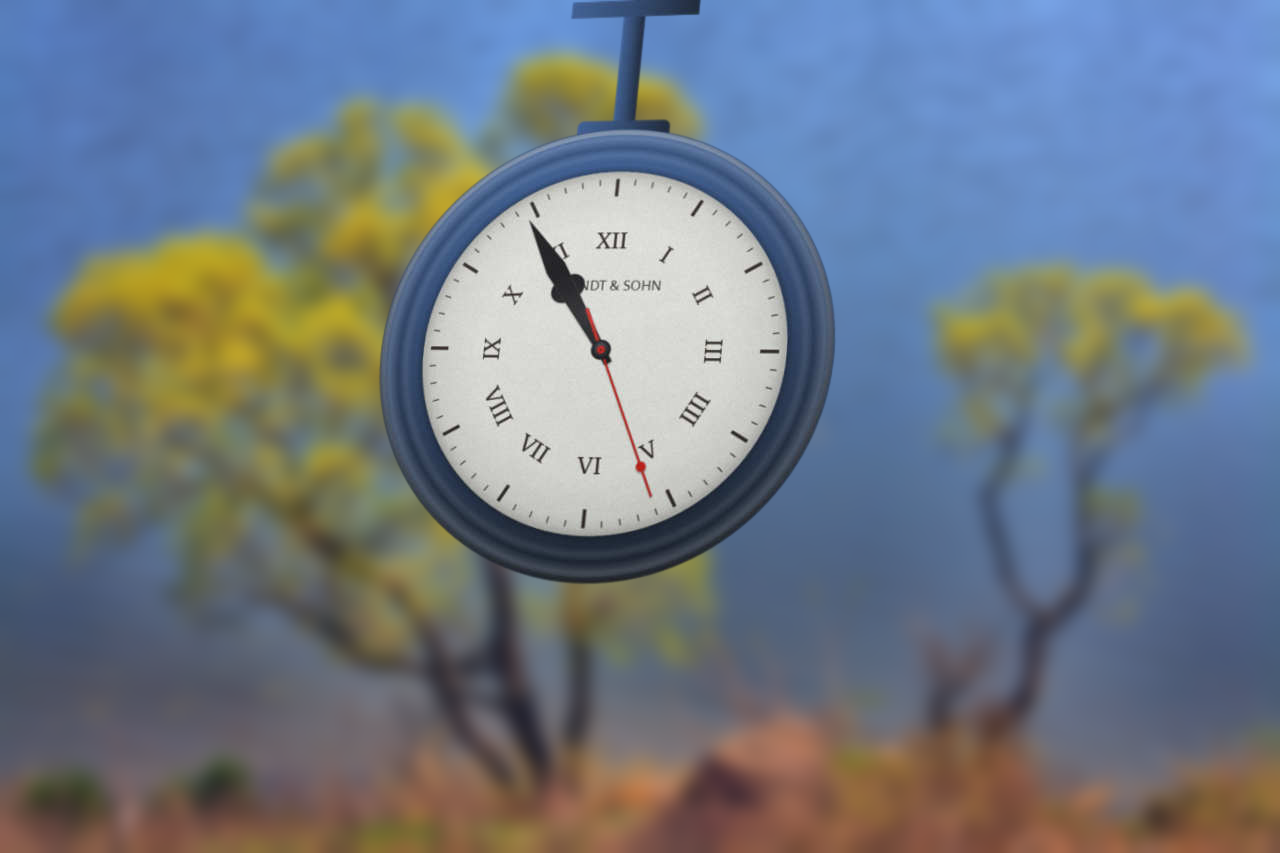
10:54:26
